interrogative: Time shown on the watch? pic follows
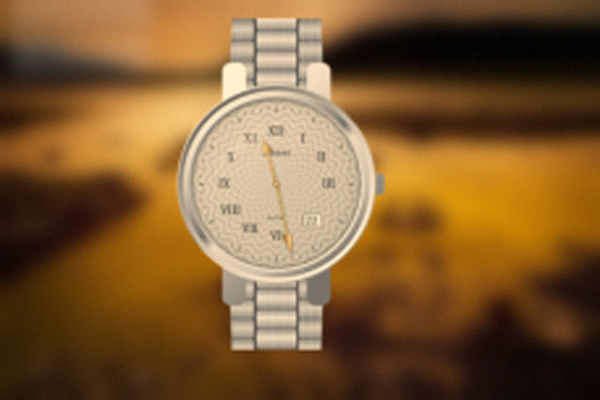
11:28
